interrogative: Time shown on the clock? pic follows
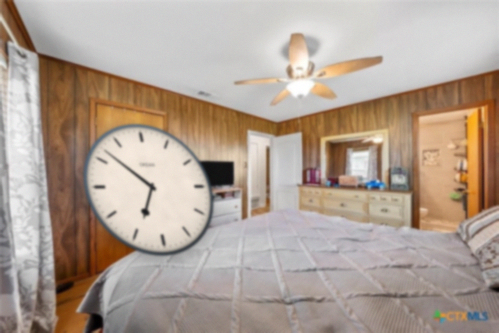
6:52
